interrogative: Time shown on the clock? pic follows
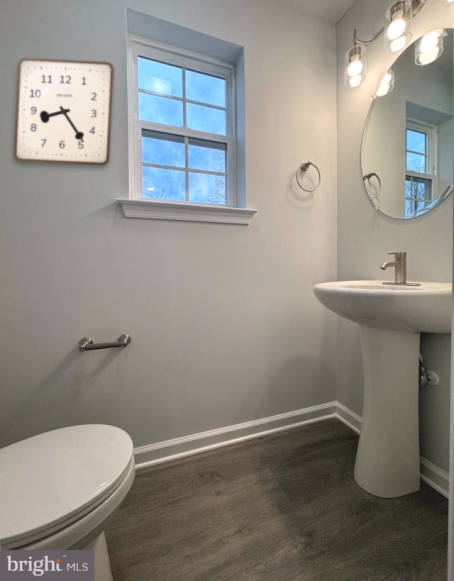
8:24
